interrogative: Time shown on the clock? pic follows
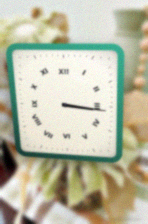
3:16
